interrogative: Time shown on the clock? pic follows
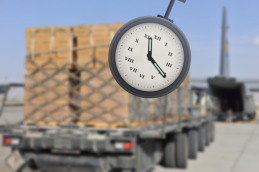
11:20
